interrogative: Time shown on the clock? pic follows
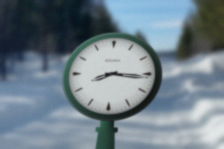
8:16
